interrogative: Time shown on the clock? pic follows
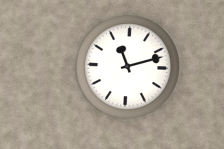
11:12
